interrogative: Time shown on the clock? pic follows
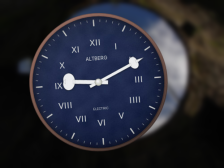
9:11
